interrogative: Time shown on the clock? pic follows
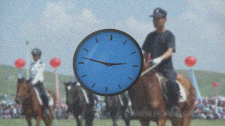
2:47
